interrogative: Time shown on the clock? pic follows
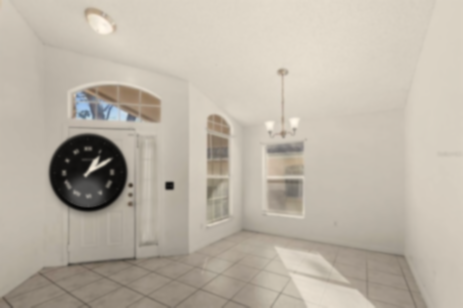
1:10
